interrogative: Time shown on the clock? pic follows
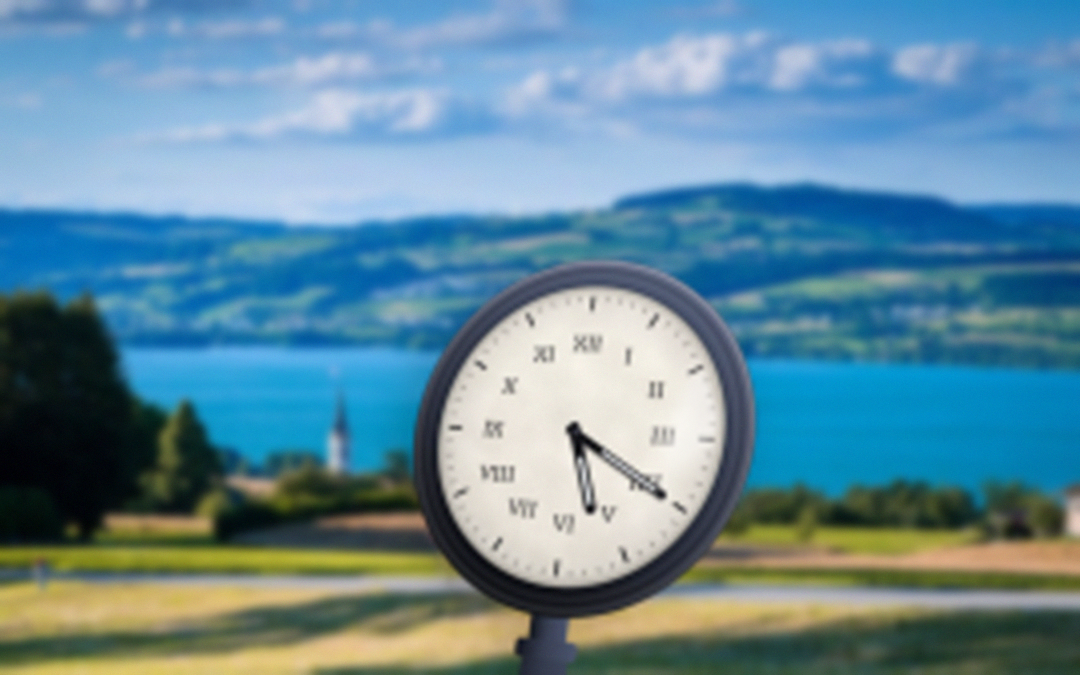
5:20
